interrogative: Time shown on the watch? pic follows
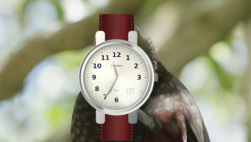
11:35
